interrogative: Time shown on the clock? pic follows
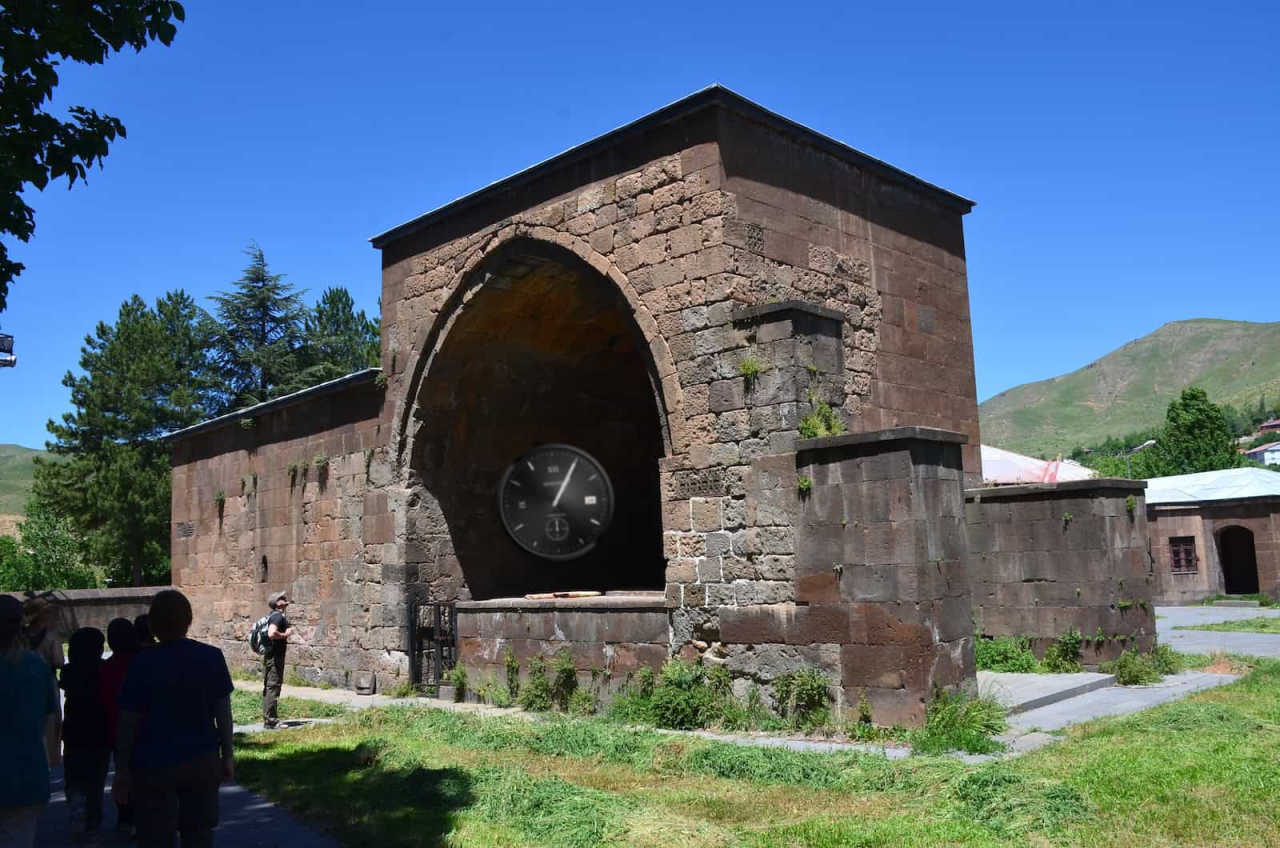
1:05
